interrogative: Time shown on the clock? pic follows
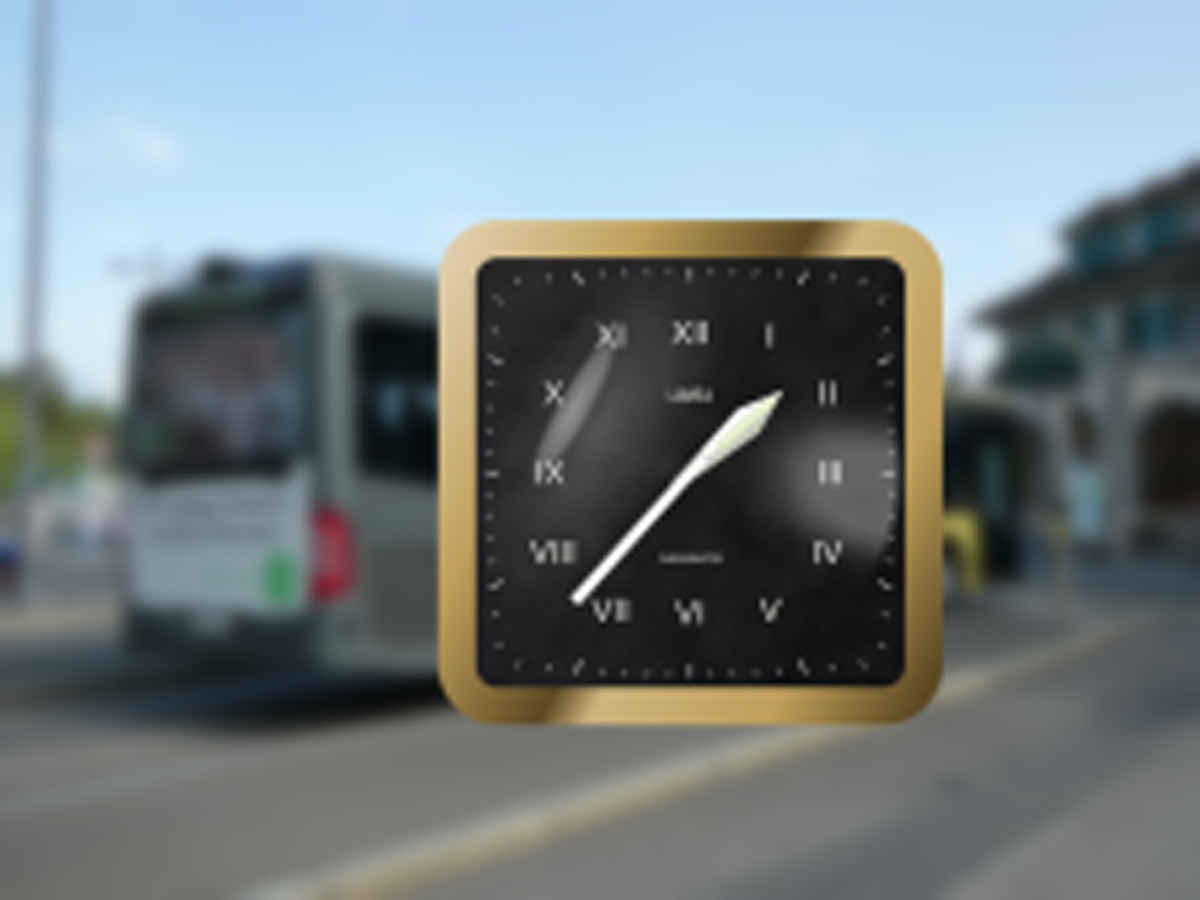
1:37
